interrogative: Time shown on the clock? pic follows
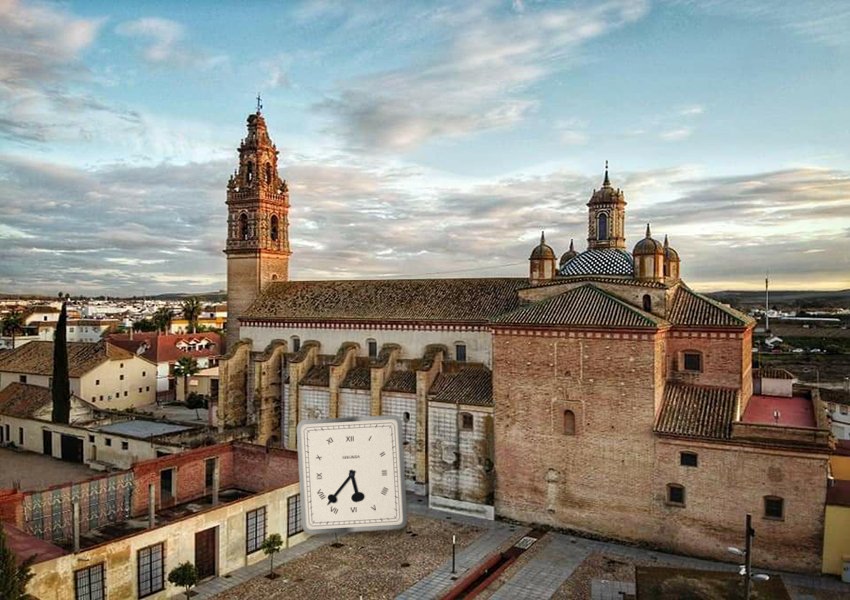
5:37
